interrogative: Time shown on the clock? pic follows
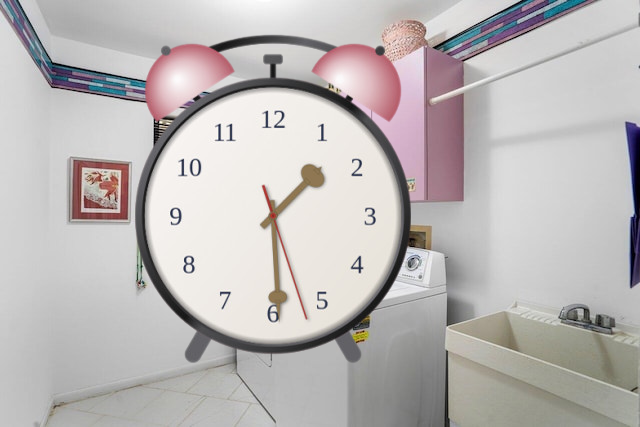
1:29:27
